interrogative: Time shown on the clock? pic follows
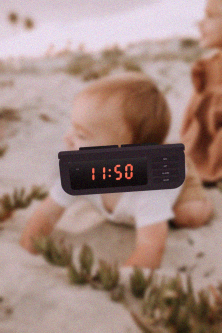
11:50
